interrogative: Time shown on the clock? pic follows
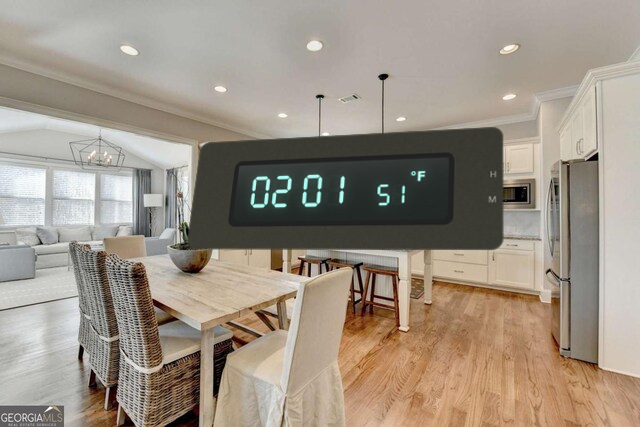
2:01
